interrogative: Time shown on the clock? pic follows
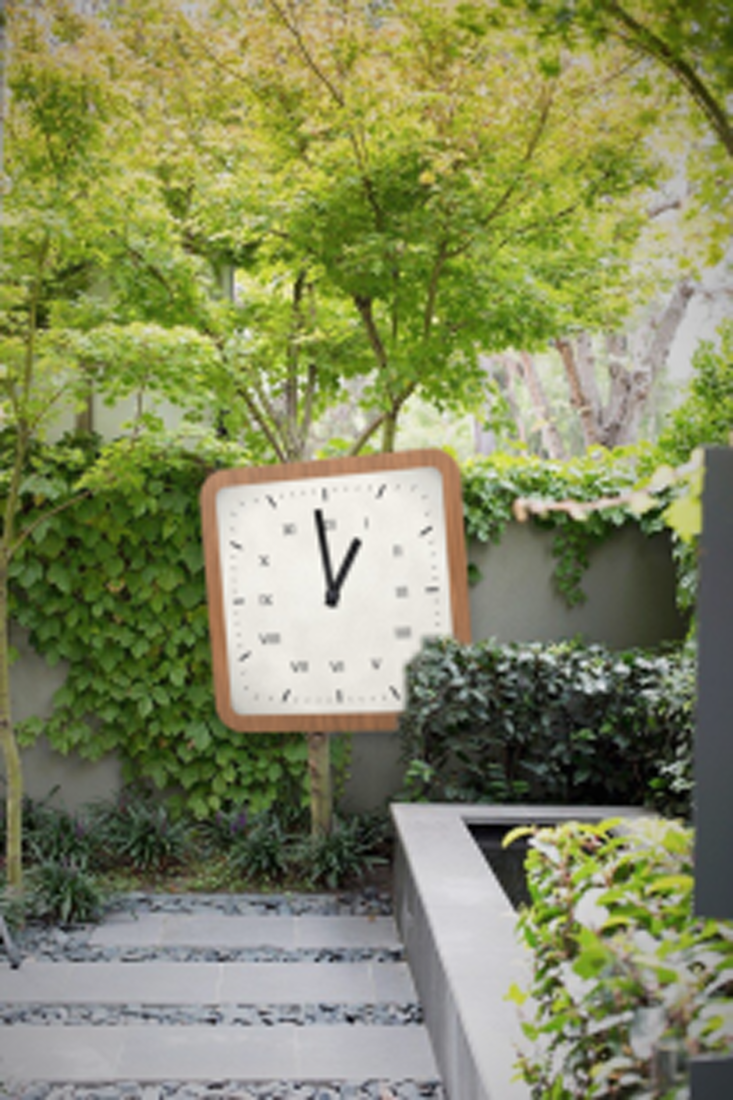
12:59
